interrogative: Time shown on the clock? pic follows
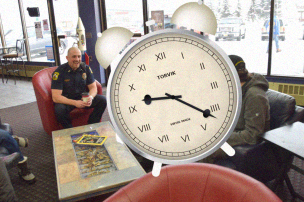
9:22
